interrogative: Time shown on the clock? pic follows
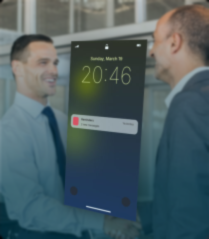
20:46
